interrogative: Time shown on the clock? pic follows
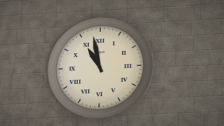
10:58
